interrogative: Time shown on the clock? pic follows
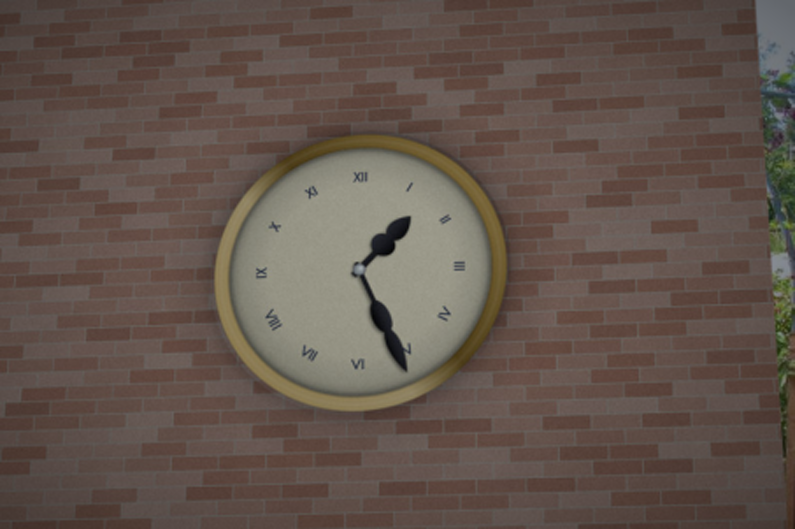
1:26
